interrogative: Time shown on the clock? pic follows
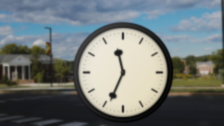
11:34
